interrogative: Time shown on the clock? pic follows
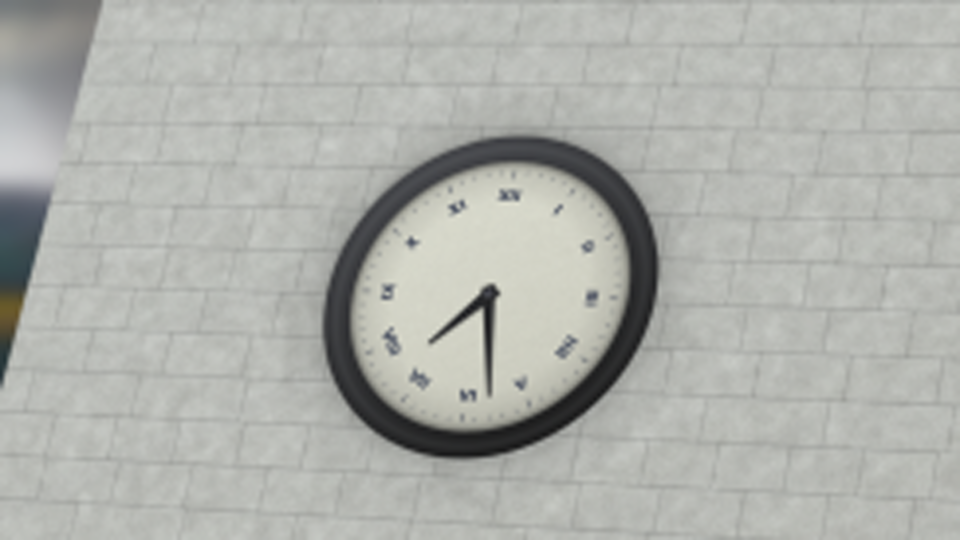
7:28
